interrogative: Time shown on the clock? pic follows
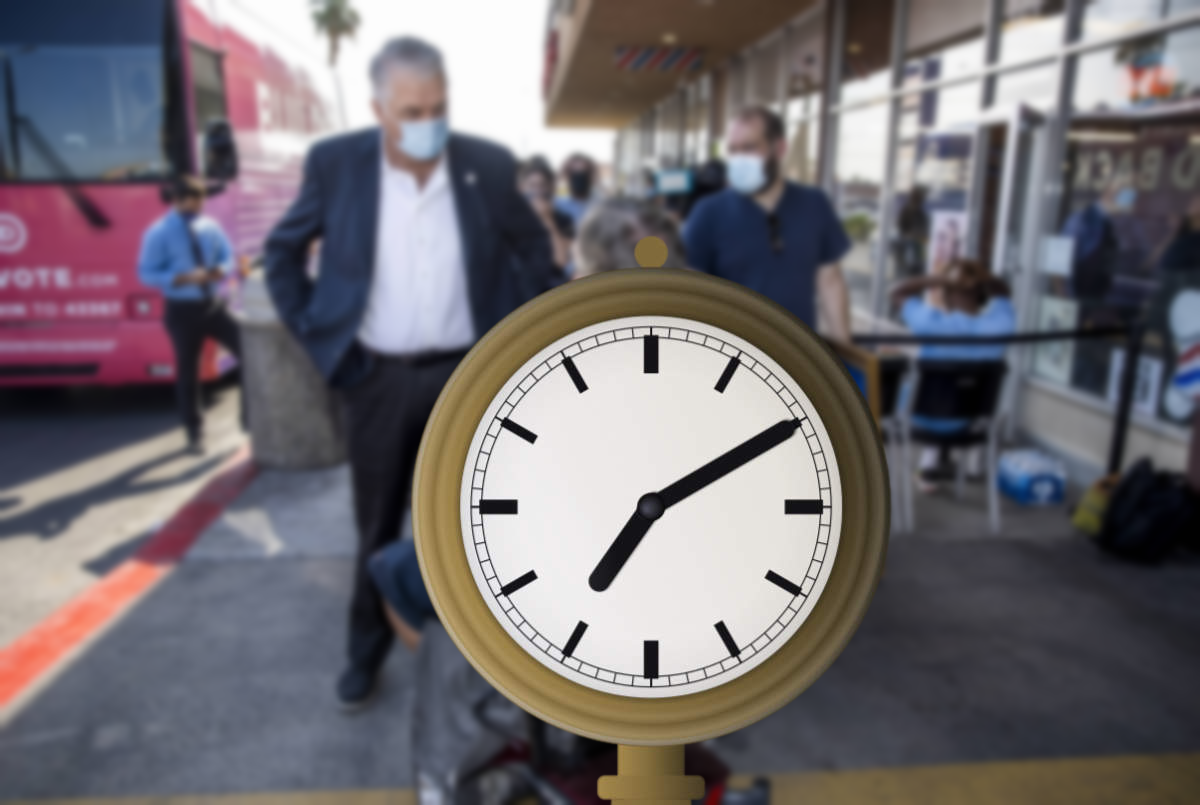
7:10
